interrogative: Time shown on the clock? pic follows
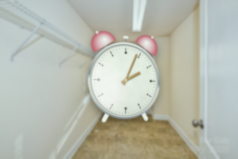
2:04
